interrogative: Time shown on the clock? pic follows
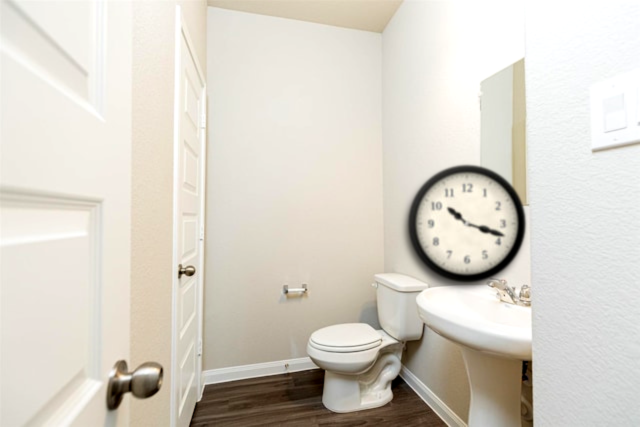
10:18
